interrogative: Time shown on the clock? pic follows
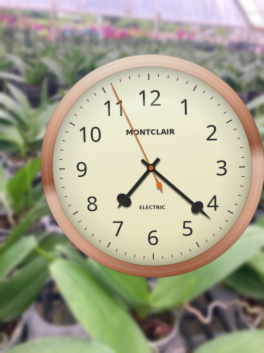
7:21:56
